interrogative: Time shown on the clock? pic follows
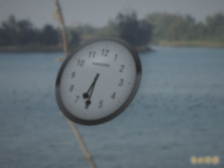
6:30
